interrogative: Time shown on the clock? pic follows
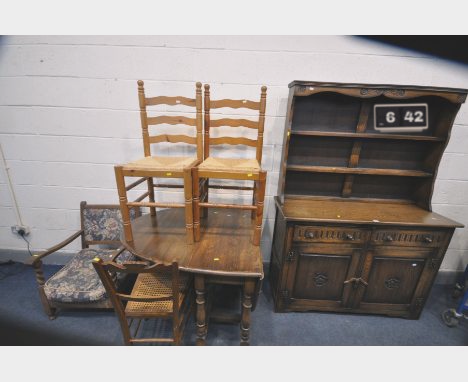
6:42
